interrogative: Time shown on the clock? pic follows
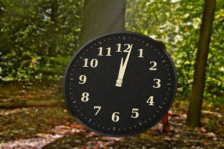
12:02
